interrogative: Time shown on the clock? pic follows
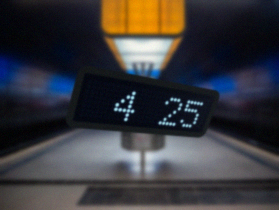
4:25
